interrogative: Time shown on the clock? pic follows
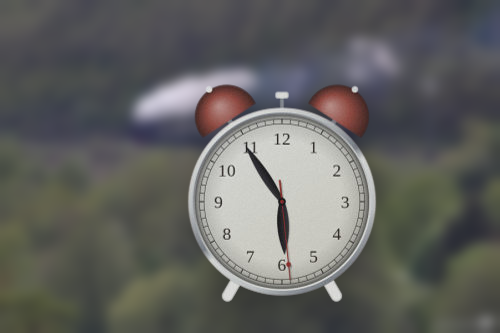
5:54:29
